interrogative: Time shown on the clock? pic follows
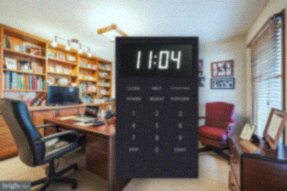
11:04
